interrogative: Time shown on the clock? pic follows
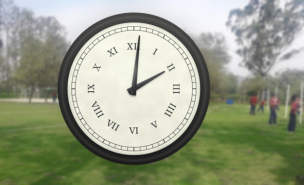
2:01
